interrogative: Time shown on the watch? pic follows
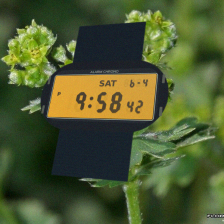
9:58:42
